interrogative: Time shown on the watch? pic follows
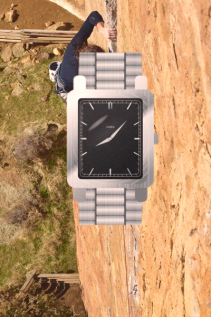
8:07
